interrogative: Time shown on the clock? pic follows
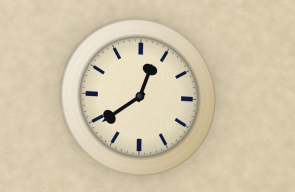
12:39
